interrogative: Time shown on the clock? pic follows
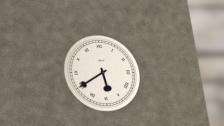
5:40
